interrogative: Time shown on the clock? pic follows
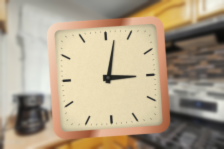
3:02
